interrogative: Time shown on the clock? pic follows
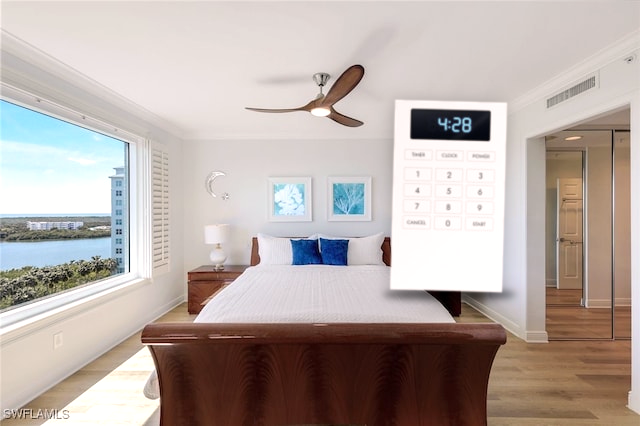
4:28
